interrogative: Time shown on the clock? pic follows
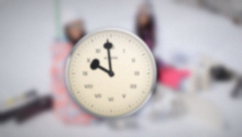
9:59
